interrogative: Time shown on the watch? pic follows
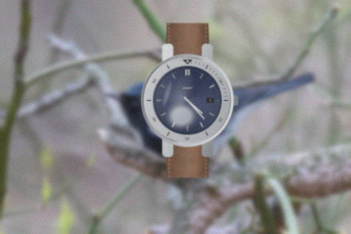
4:23
